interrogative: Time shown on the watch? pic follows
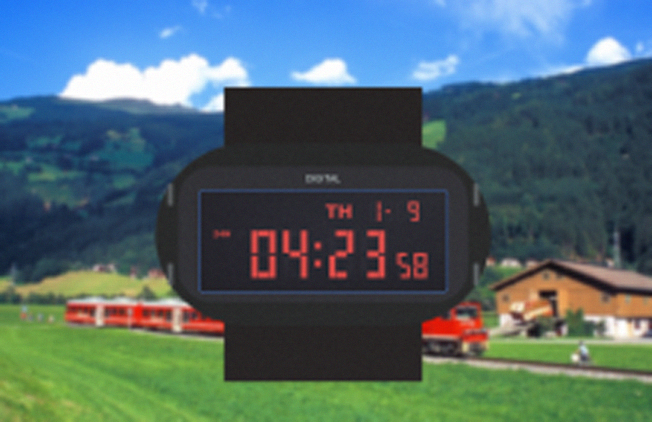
4:23:58
